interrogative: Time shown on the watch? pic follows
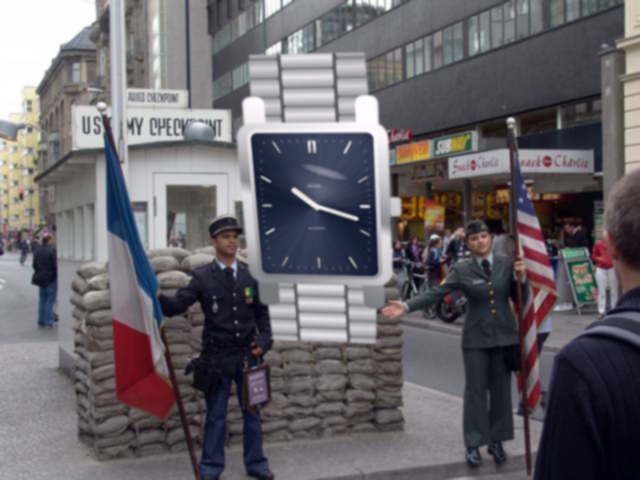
10:18
